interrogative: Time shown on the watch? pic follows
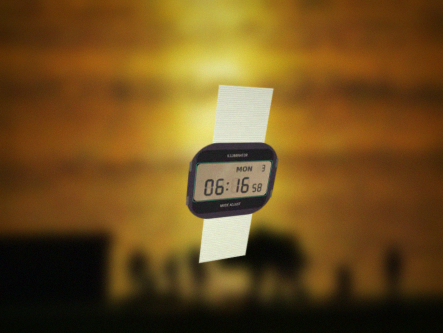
6:16:58
